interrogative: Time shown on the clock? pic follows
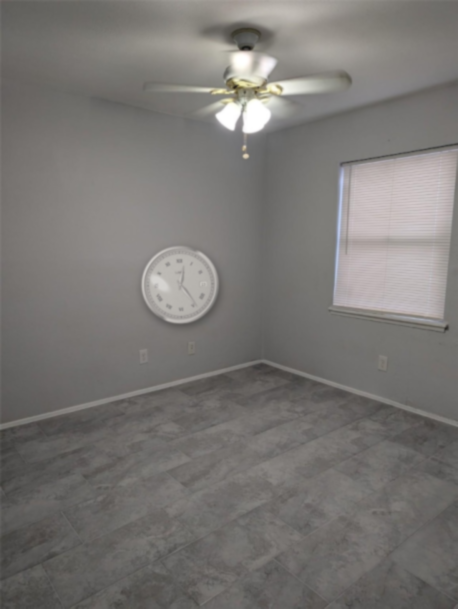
12:24
